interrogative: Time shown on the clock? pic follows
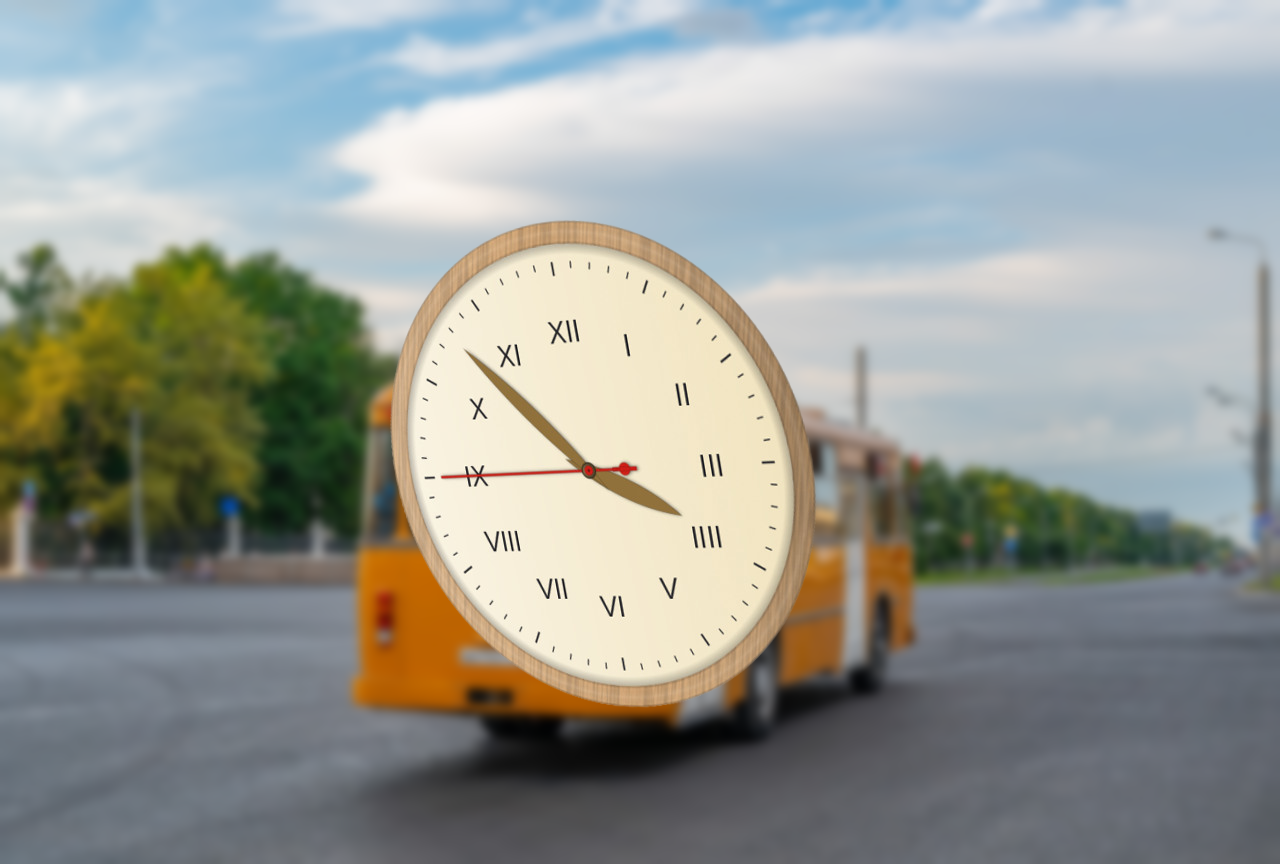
3:52:45
